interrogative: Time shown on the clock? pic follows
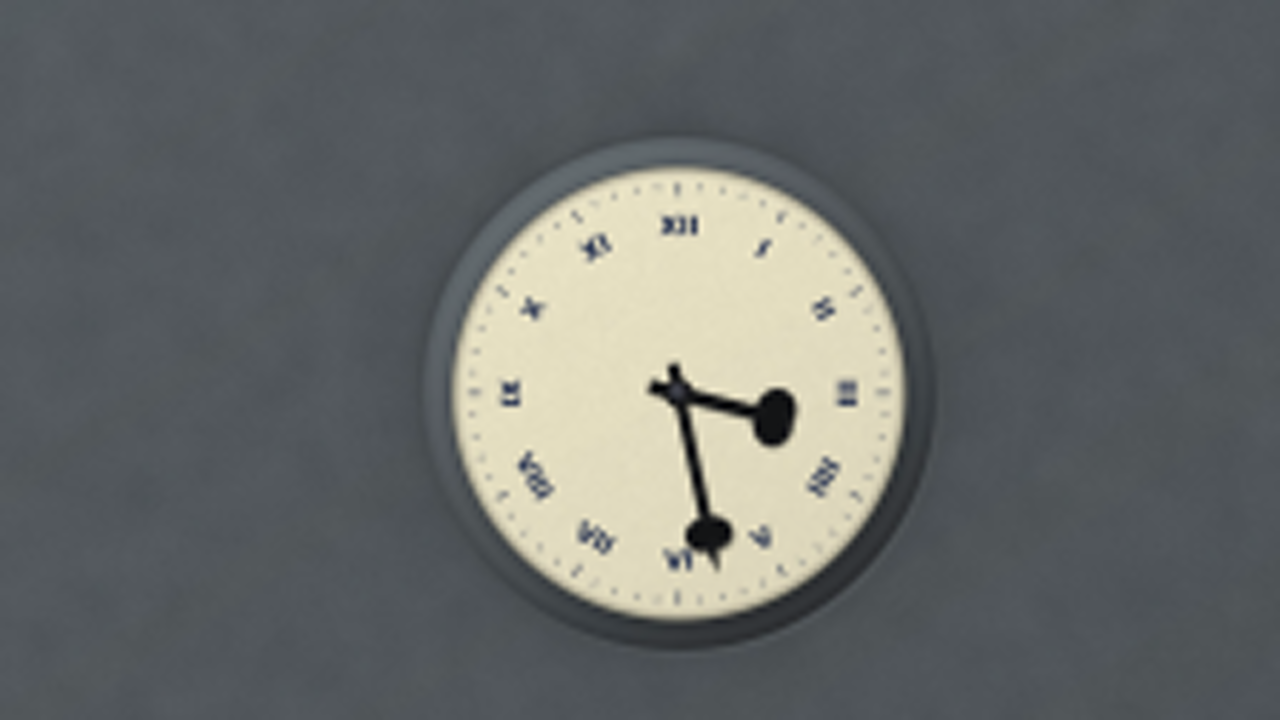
3:28
